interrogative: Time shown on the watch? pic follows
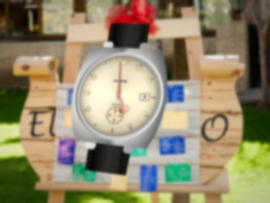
4:59
